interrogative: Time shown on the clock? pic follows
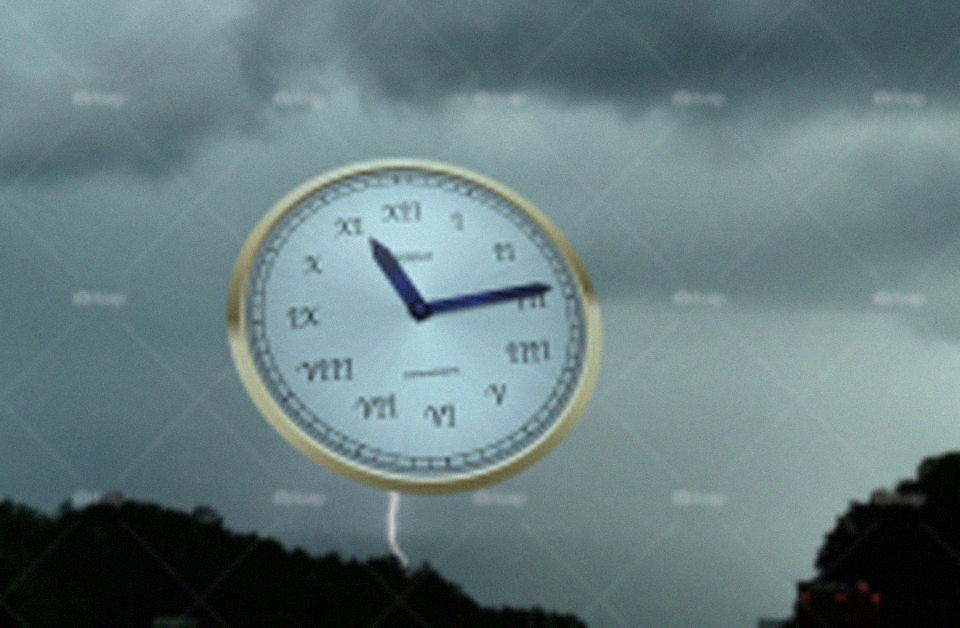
11:14
